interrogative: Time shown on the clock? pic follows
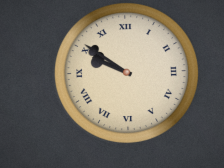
9:51
